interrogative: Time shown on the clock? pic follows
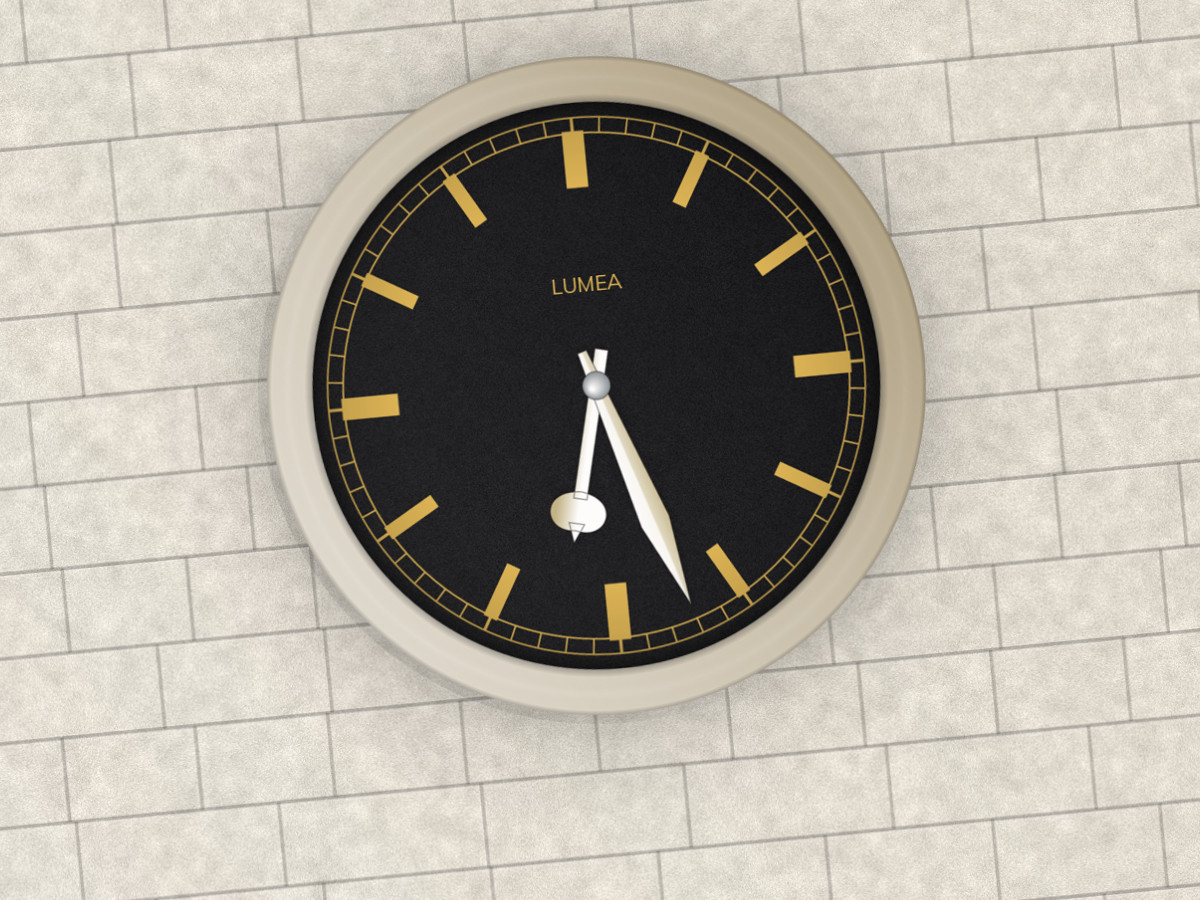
6:27
